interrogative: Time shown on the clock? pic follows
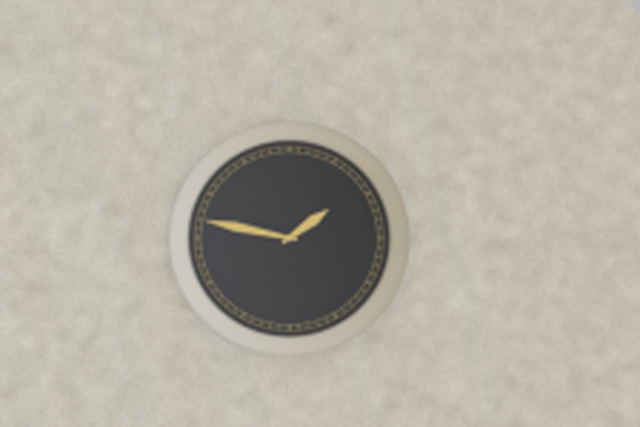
1:47
